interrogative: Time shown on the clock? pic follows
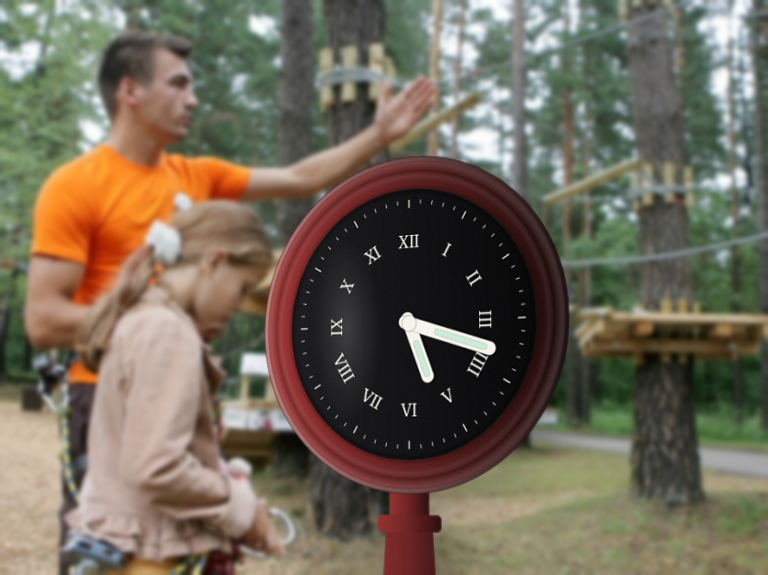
5:18
